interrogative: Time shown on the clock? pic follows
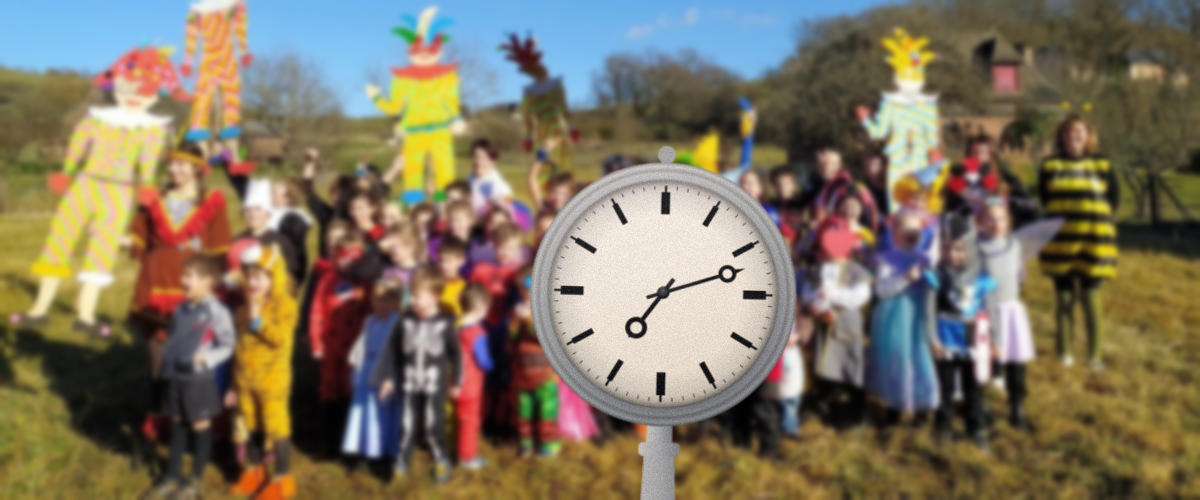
7:12
